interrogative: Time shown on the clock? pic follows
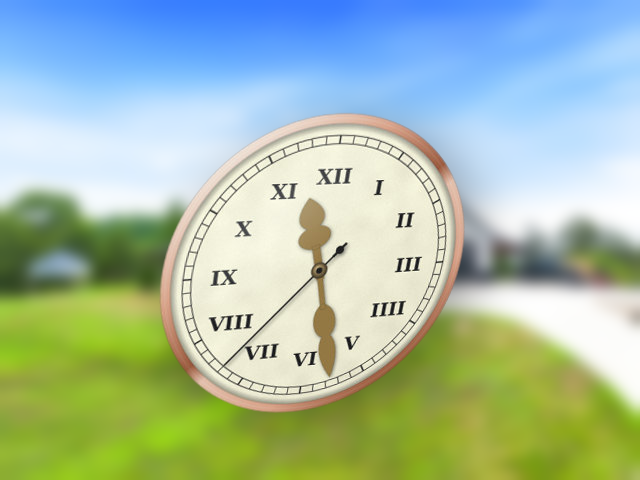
11:27:37
